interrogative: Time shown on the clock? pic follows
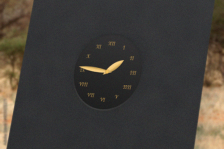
1:46
